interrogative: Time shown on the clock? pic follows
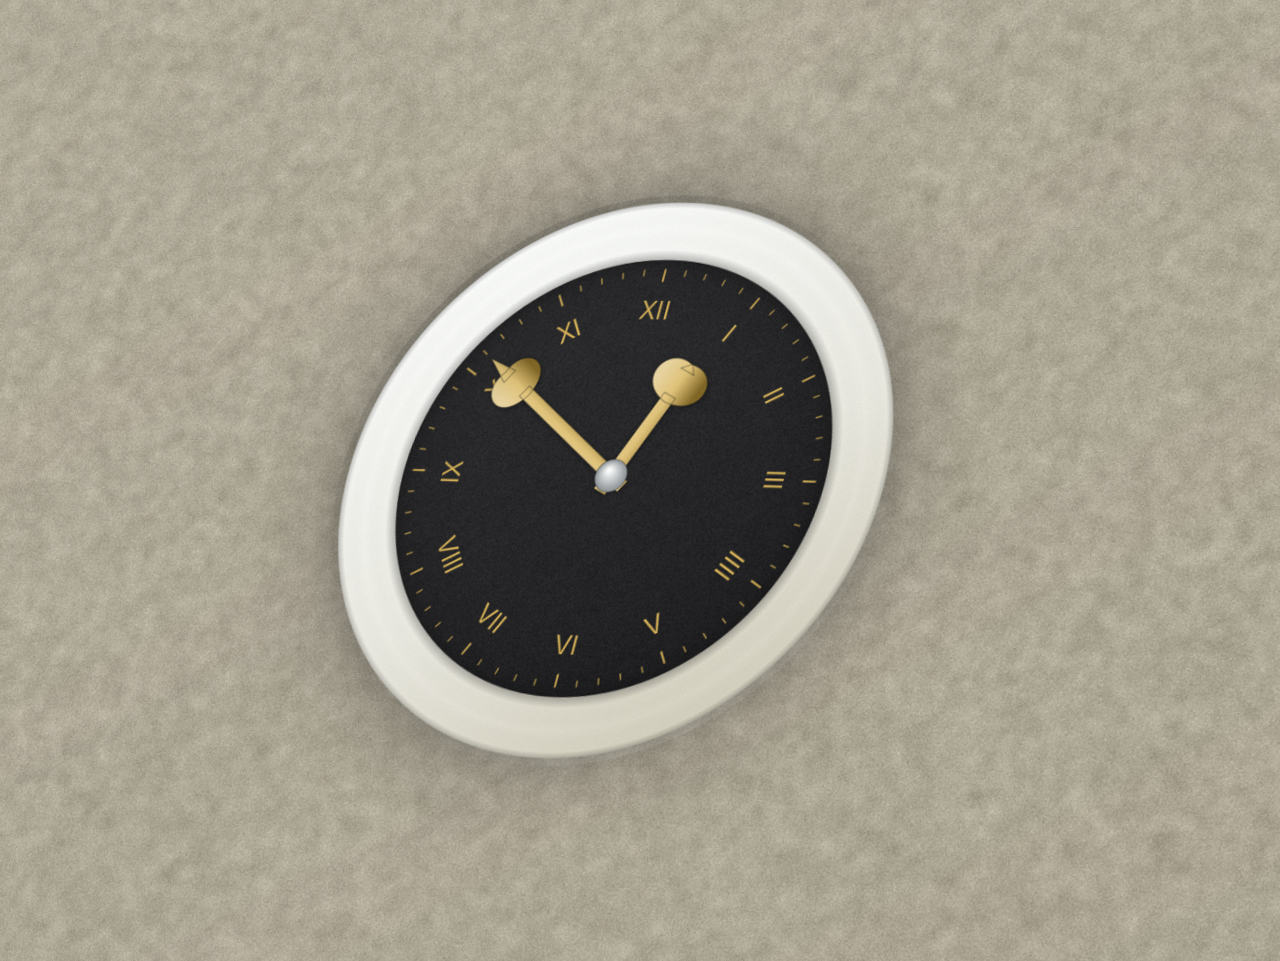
12:51
